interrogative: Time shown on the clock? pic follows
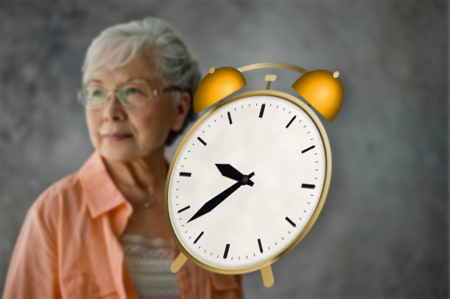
9:38
